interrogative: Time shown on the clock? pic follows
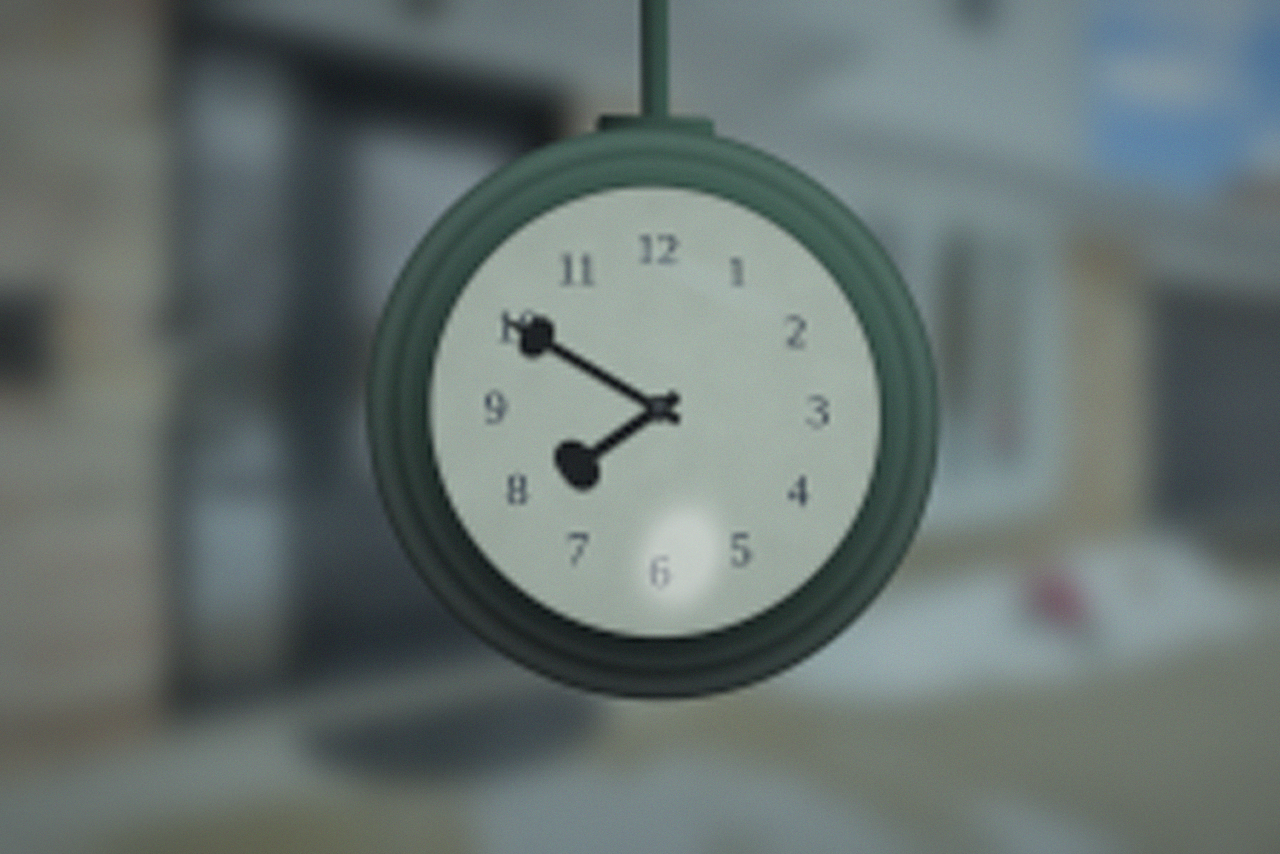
7:50
